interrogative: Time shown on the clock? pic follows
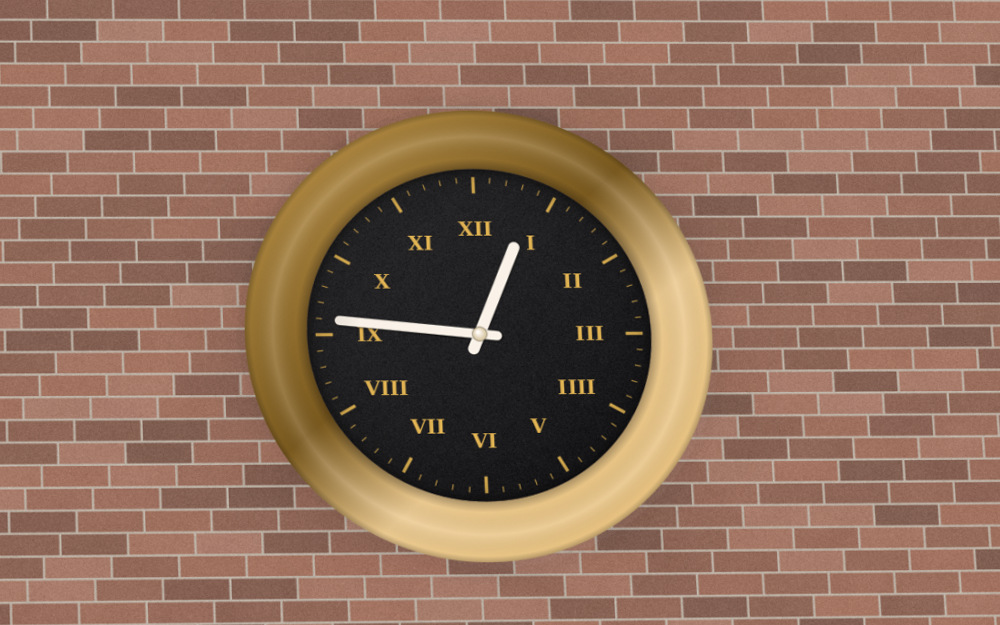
12:46
